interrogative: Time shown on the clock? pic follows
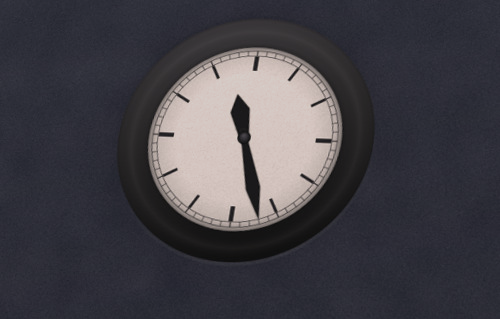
11:27
